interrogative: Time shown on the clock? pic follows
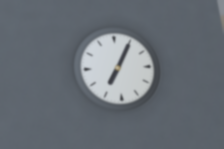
7:05
